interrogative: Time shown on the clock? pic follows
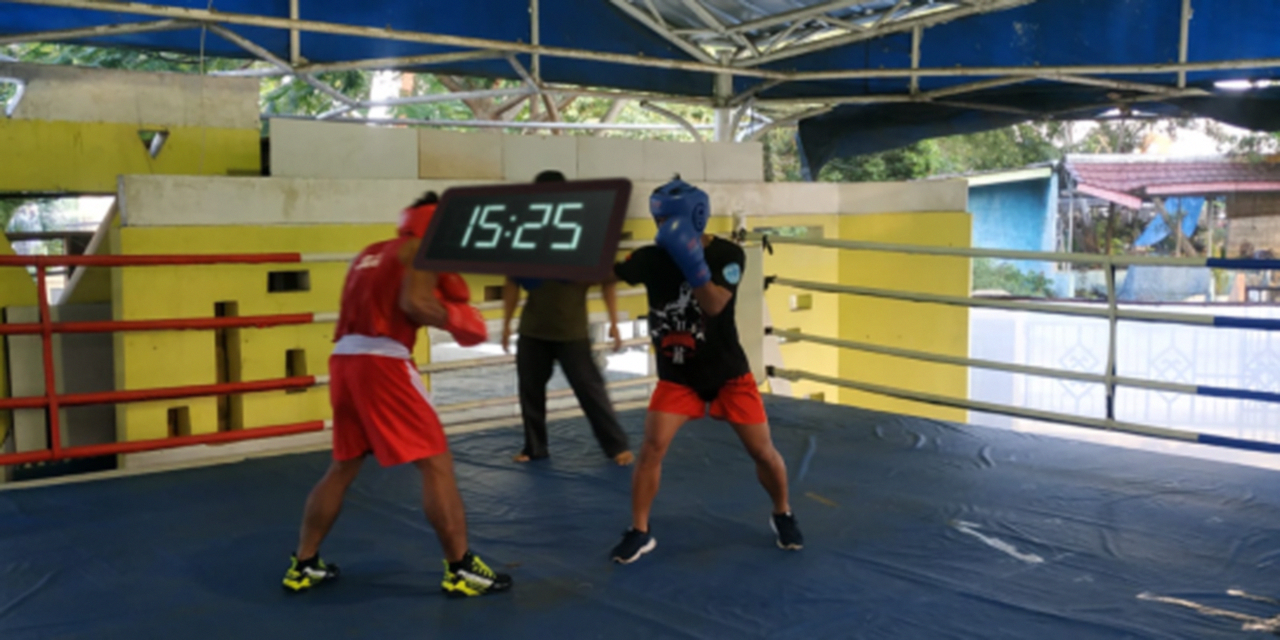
15:25
